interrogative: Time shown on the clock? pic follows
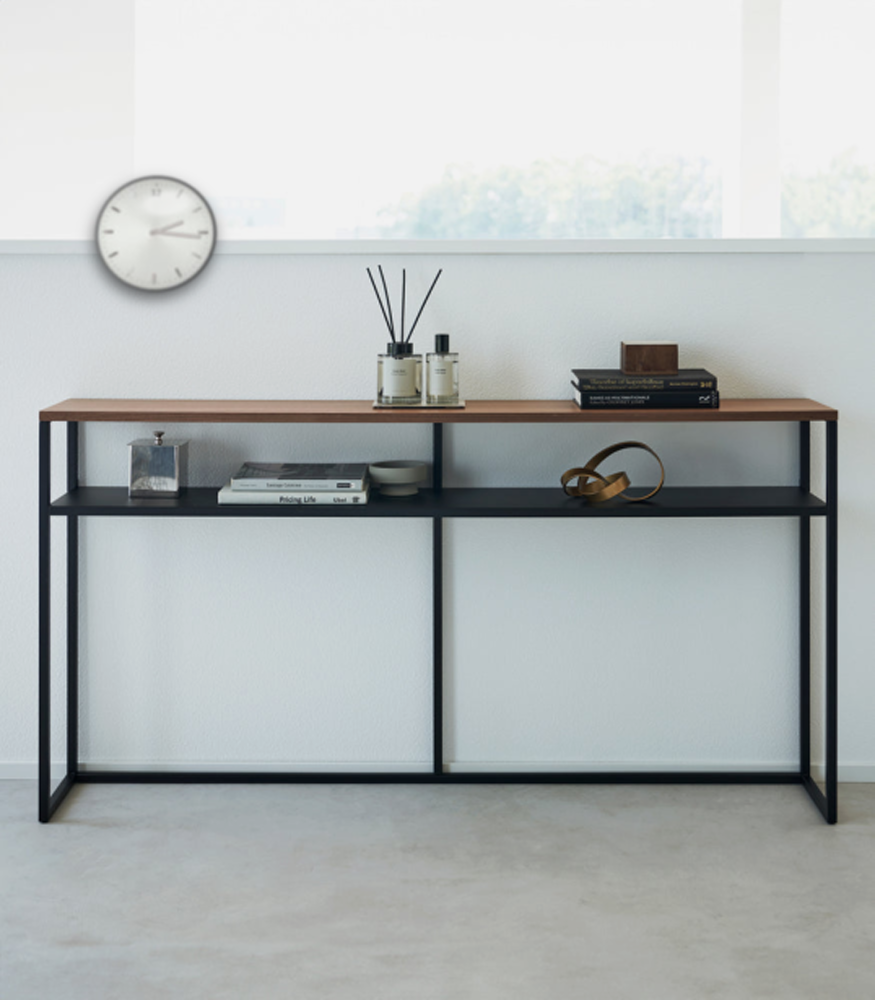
2:16
